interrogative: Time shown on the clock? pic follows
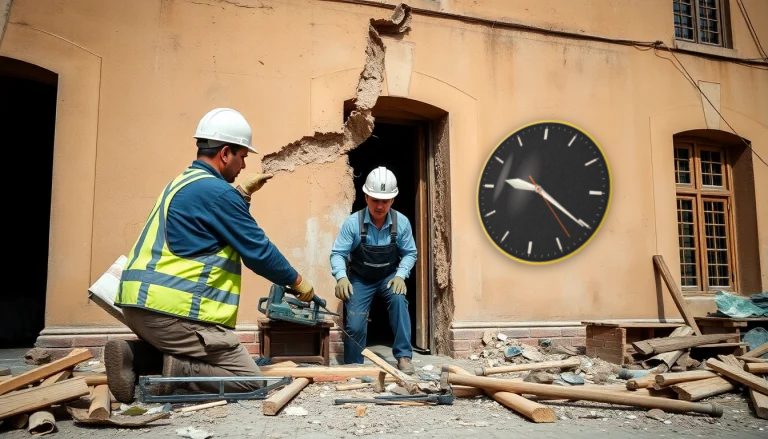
9:20:23
